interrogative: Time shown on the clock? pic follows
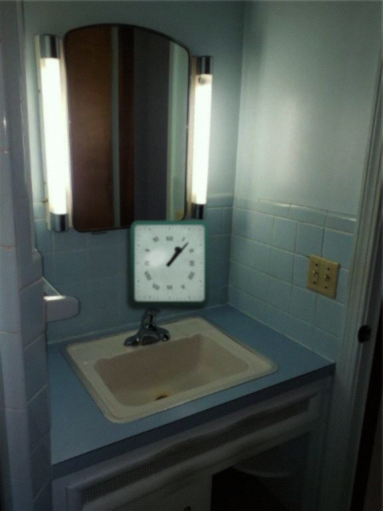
1:07
